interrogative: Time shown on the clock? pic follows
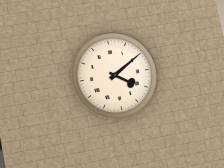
4:10
